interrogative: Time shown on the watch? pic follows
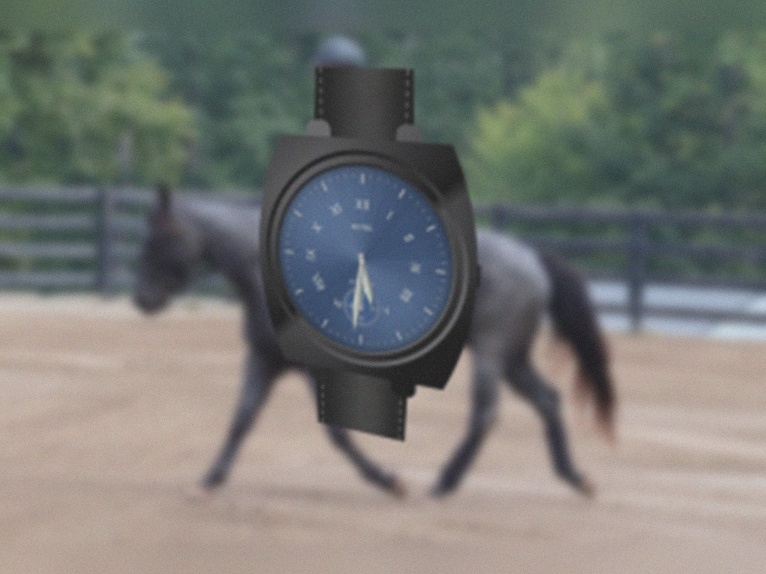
5:31
